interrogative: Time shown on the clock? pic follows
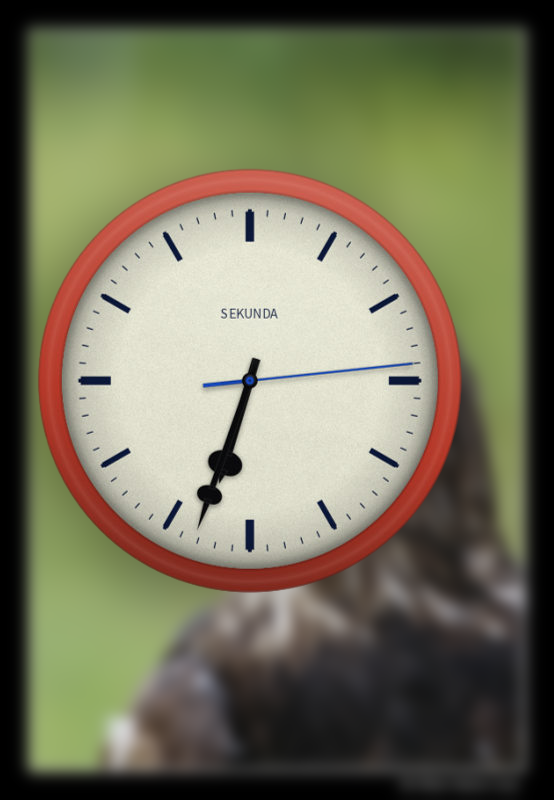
6:33:14
